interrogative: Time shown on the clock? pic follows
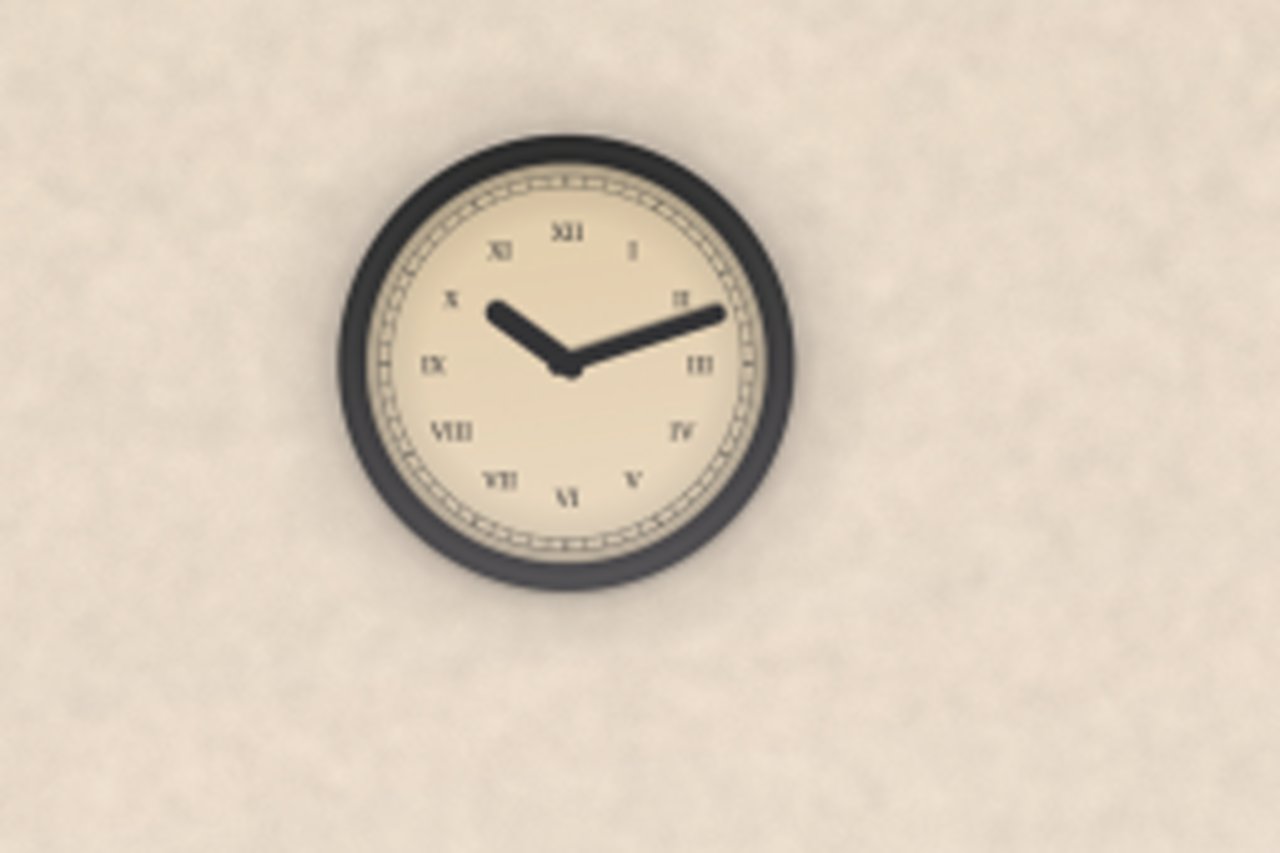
10:12
